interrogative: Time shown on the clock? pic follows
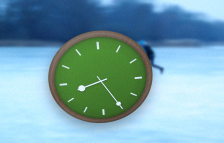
8:25
